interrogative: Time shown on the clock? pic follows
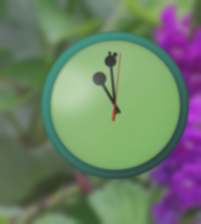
10:59:01
